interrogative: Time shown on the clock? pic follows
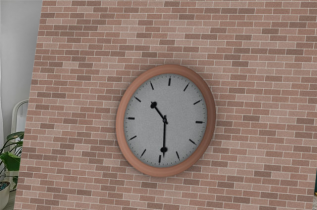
10:29
